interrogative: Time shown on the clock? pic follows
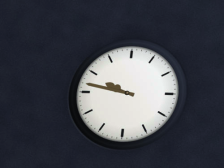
9:47
